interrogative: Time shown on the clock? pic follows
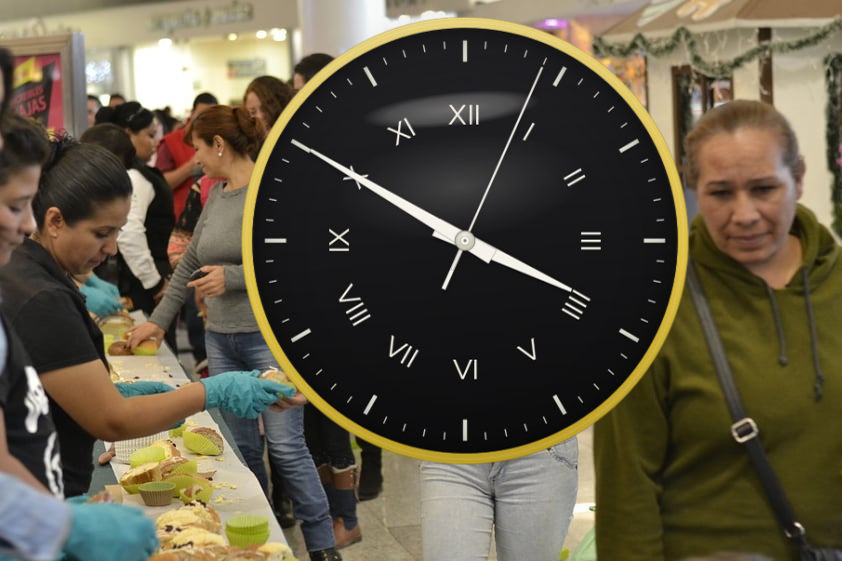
3:50:04
